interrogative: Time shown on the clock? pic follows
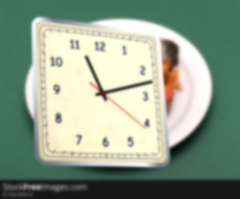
11:12:21
